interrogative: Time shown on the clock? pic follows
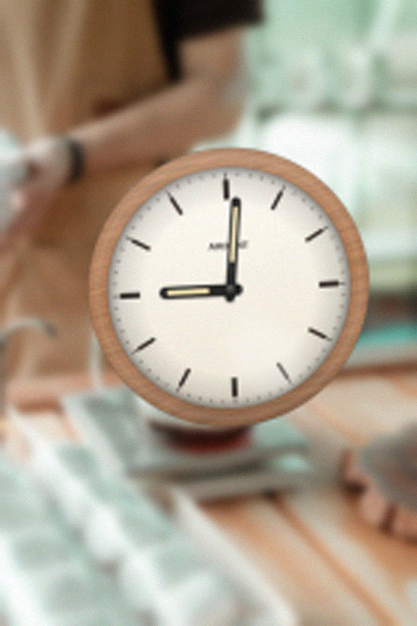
9:01
